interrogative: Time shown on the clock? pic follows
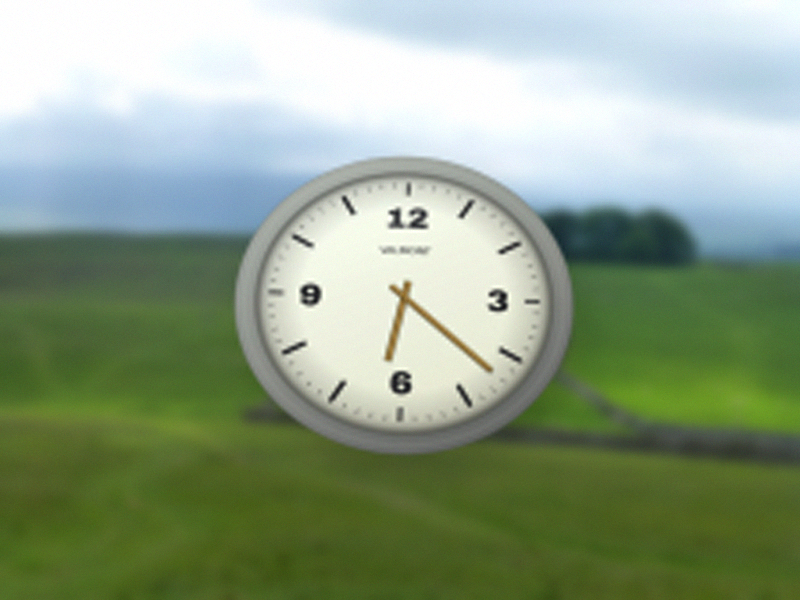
6:22
